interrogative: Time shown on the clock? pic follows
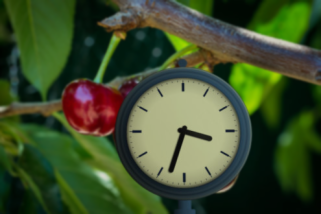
3:33
